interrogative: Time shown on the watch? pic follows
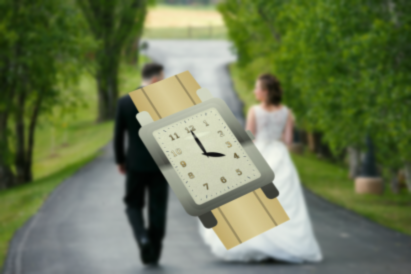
4:00
